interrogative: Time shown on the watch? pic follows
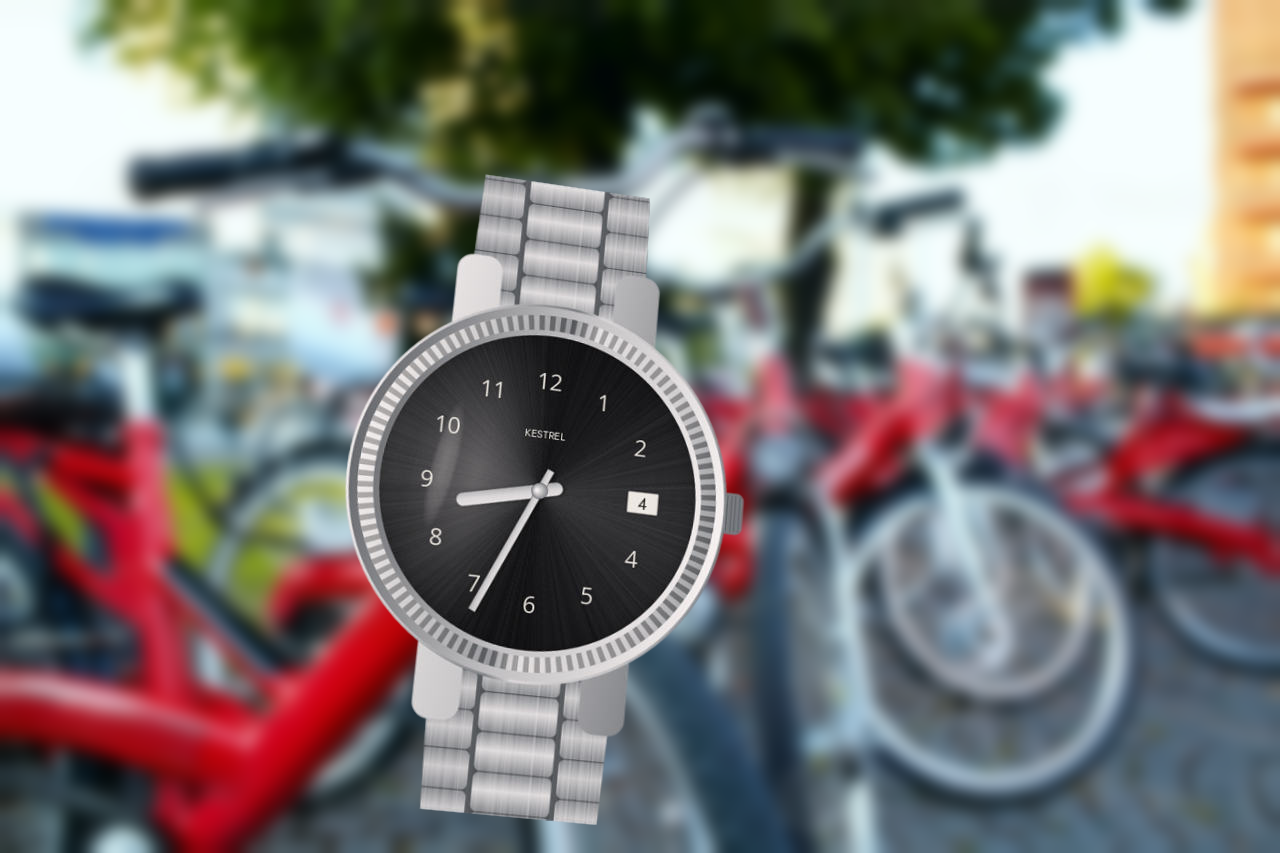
8:34
